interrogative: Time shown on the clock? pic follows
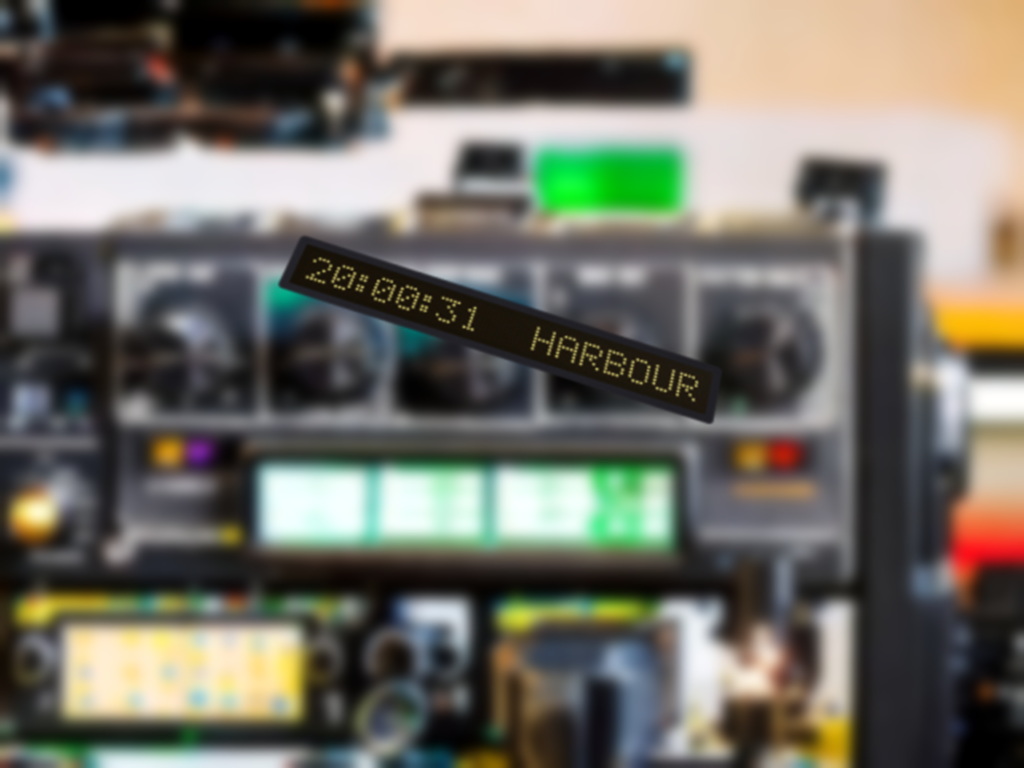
20:00:31
